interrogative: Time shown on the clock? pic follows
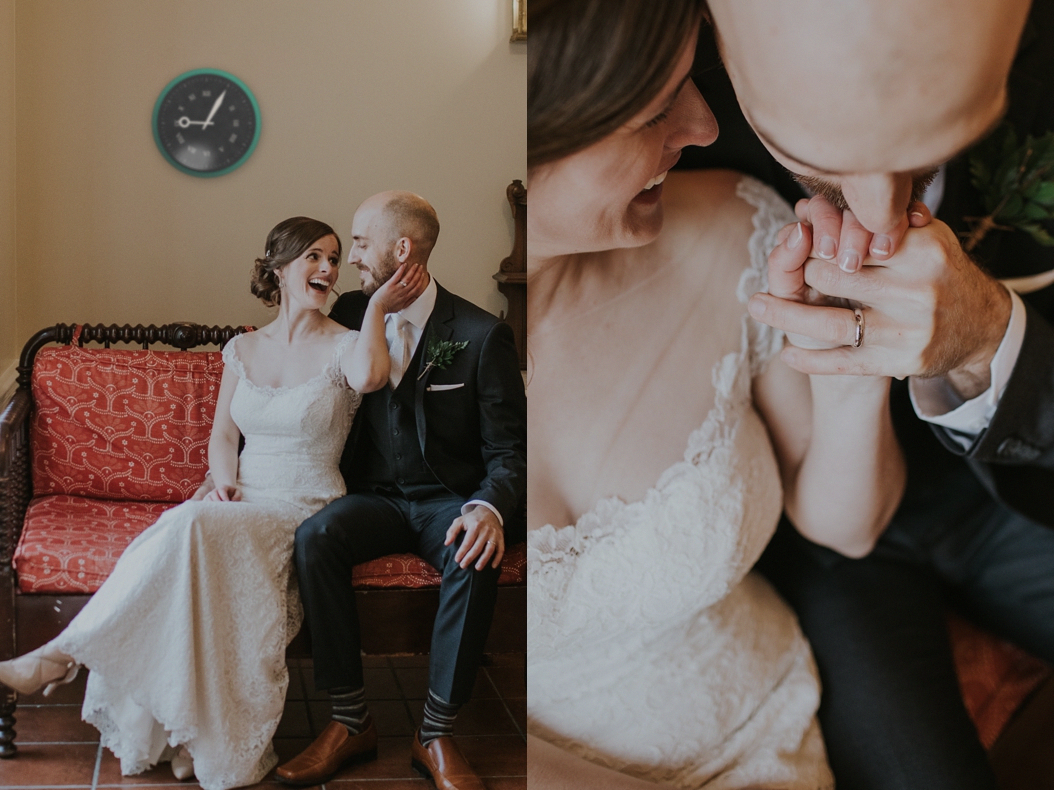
9:05
